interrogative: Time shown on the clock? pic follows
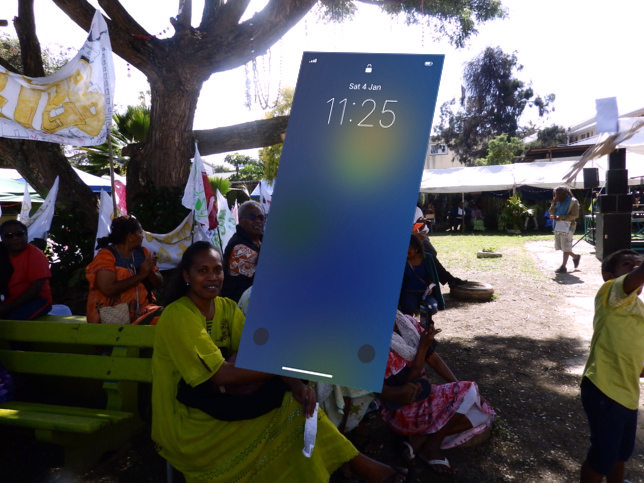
11:25
